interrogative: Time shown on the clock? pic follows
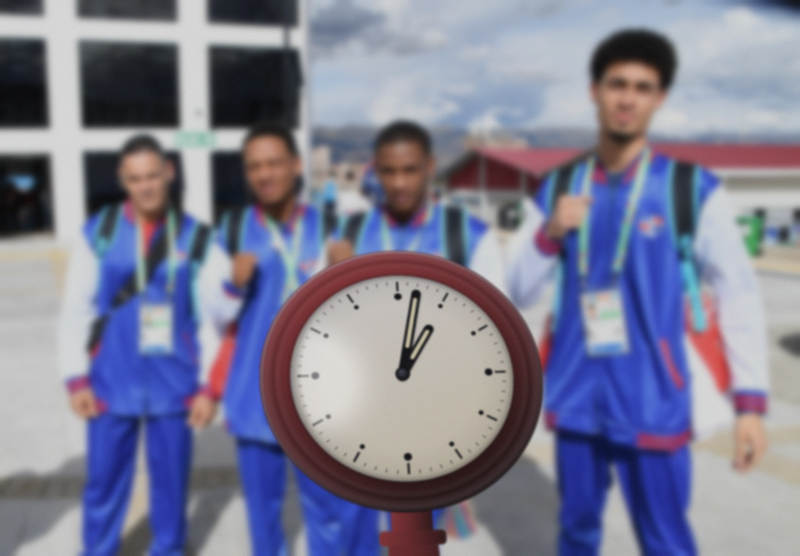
1:02
